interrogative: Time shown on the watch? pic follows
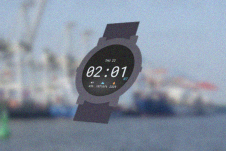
2:01
